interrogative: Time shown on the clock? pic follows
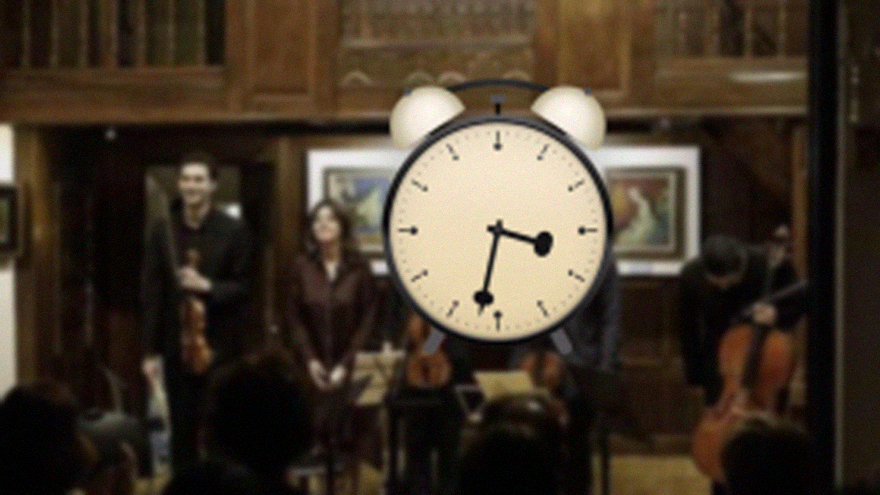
3:32
